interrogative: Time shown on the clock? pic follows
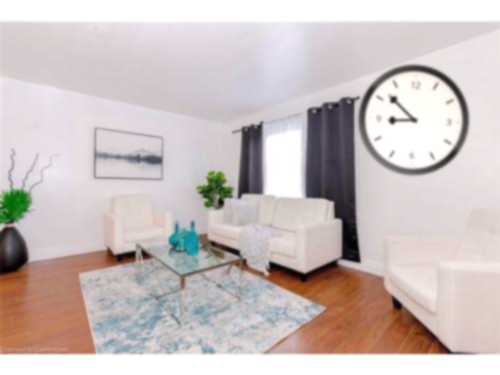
8:52
